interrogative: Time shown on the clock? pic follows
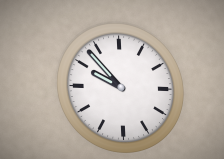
9:53
